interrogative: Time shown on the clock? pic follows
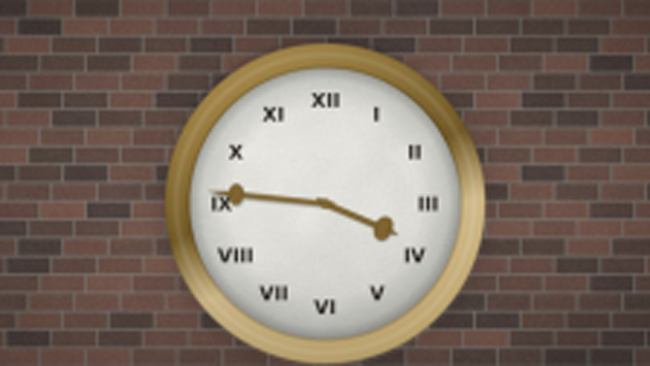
3:46
